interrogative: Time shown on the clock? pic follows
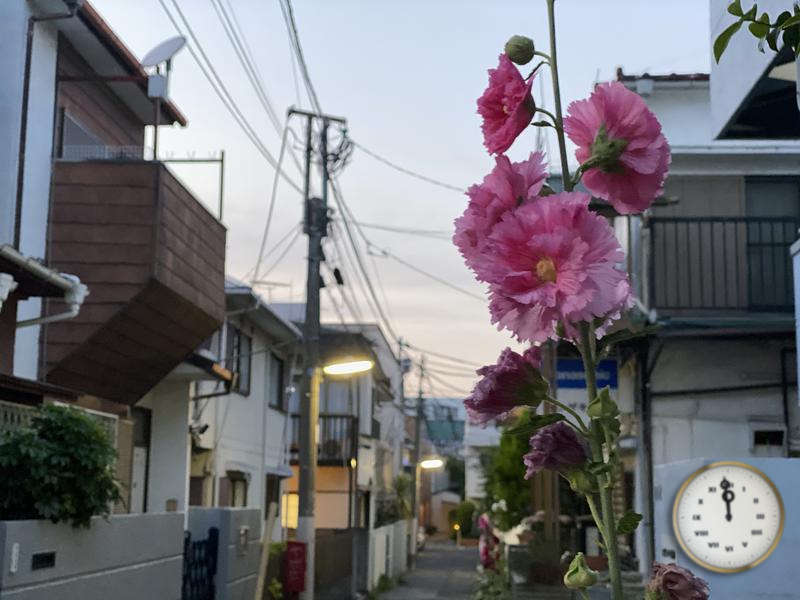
11:59
